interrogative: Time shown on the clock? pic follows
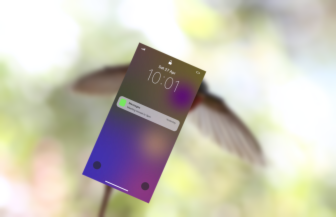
10:01
